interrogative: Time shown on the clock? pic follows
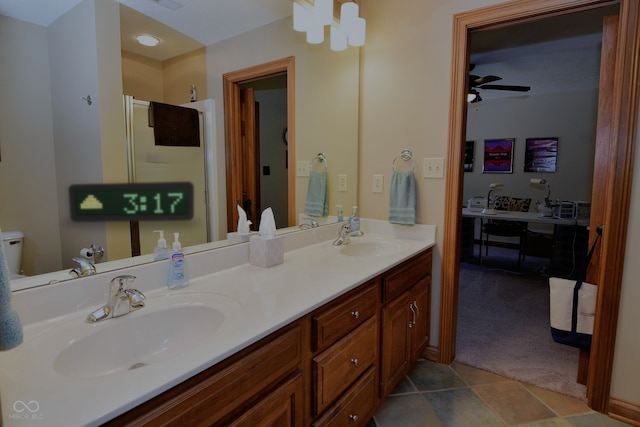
3:17
